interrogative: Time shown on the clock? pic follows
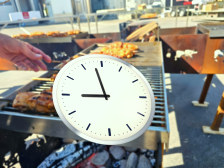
8:58
